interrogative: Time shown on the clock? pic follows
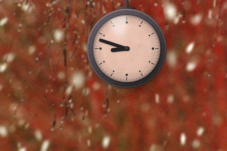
8:48
